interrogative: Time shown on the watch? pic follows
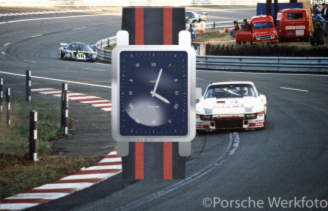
4:03
